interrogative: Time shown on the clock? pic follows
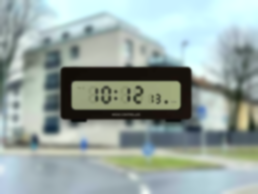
10:12
